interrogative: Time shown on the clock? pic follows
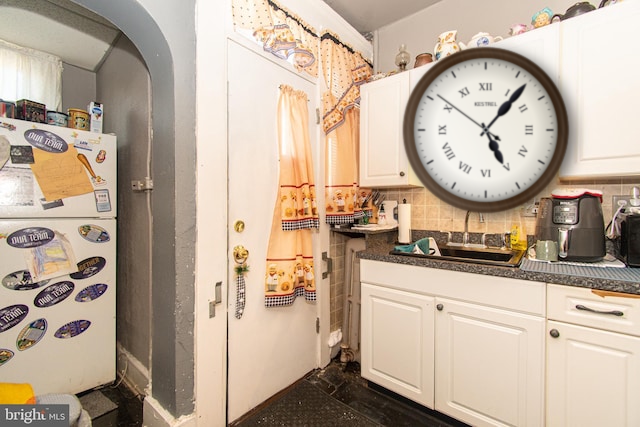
5:06:51
